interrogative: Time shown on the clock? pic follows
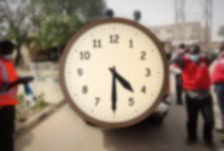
4:30
